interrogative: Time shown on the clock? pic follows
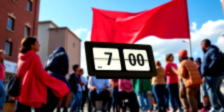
7:00
